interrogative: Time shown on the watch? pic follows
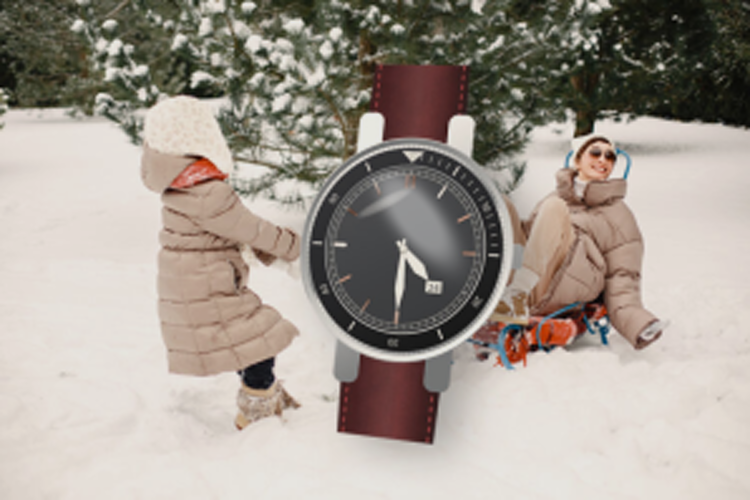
4:30
